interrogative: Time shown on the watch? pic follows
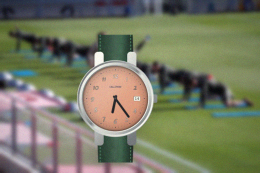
6:24
